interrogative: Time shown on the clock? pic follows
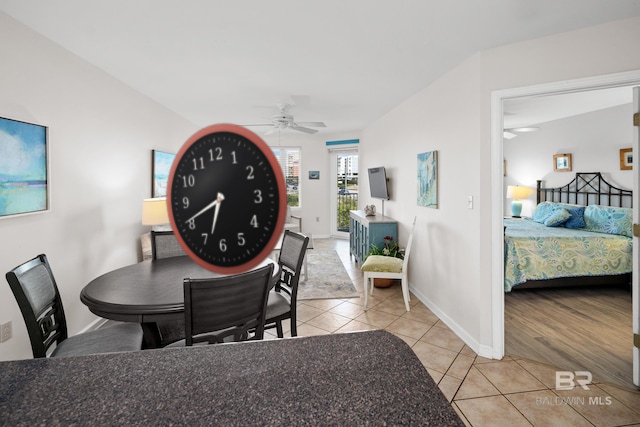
6:41
